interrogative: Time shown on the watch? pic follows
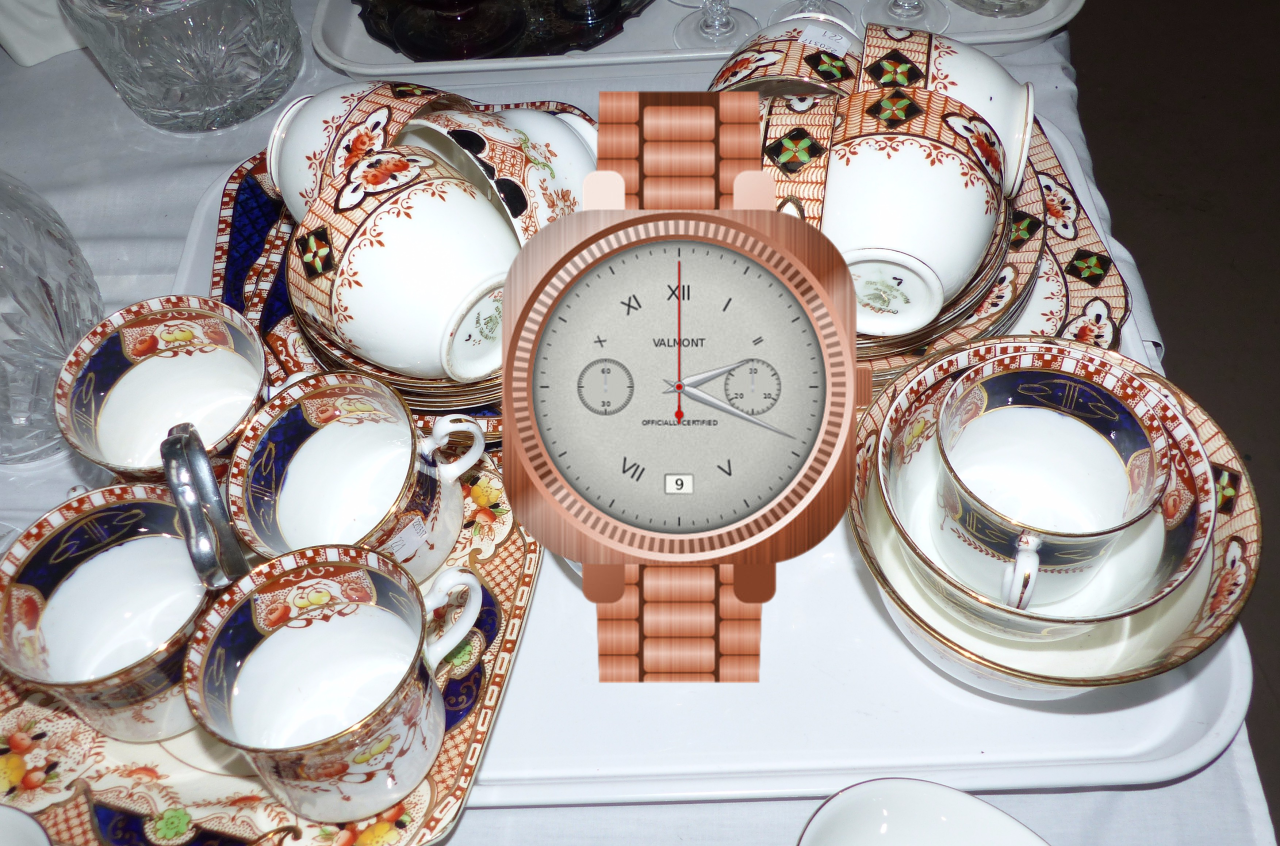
2:19
